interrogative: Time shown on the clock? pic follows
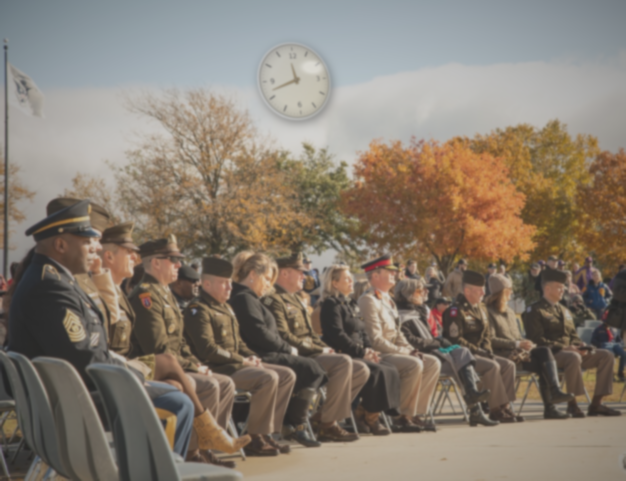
11:42
